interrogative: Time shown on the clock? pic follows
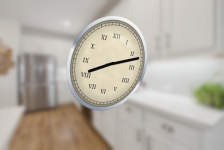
8:12
